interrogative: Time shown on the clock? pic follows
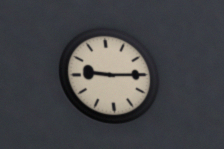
9:15
